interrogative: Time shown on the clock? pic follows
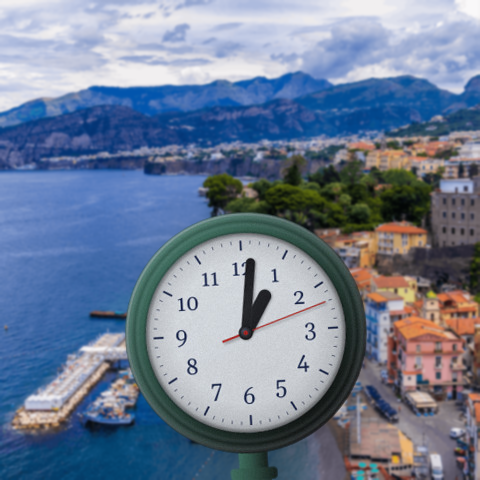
1:01:12
